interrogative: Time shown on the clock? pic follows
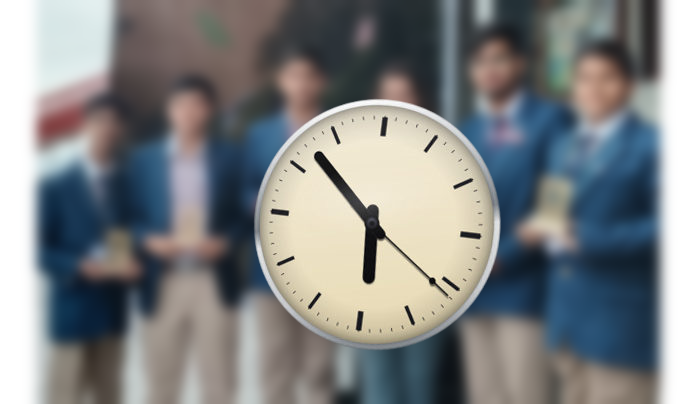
5:52:21
